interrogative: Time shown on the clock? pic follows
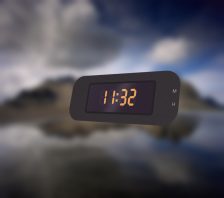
11:32
